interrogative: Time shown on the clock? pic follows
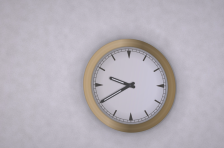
9:40
